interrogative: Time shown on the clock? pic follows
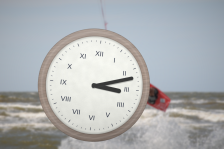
3:12
